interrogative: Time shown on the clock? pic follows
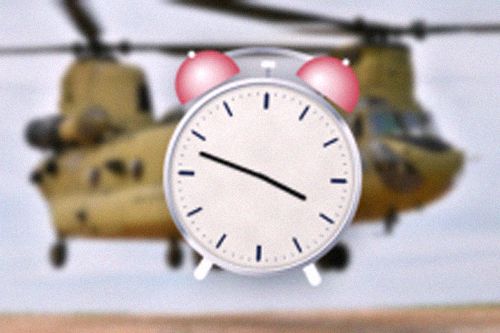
3:48
